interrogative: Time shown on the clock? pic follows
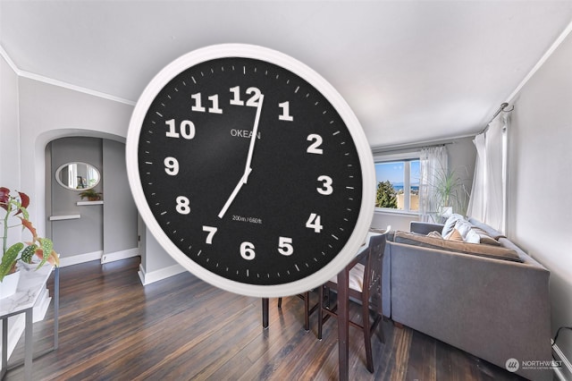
7:02
